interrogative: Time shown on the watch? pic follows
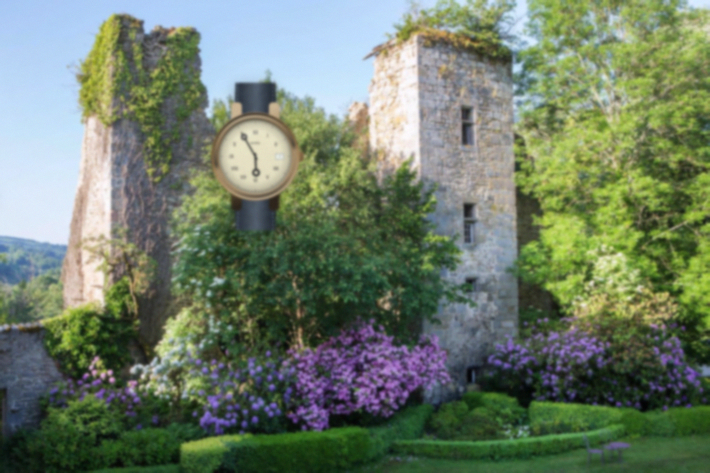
5:55
